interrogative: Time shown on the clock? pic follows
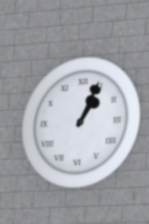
1:04
